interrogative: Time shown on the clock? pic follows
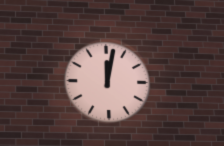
12:02
